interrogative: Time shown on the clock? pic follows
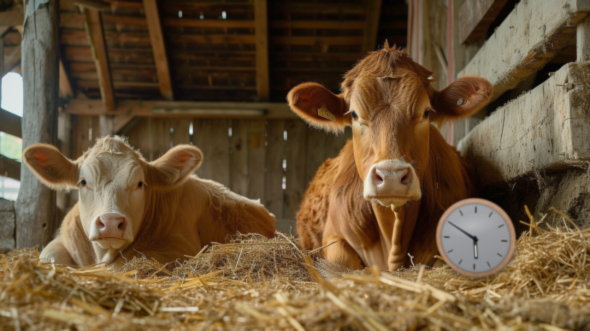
5:50
